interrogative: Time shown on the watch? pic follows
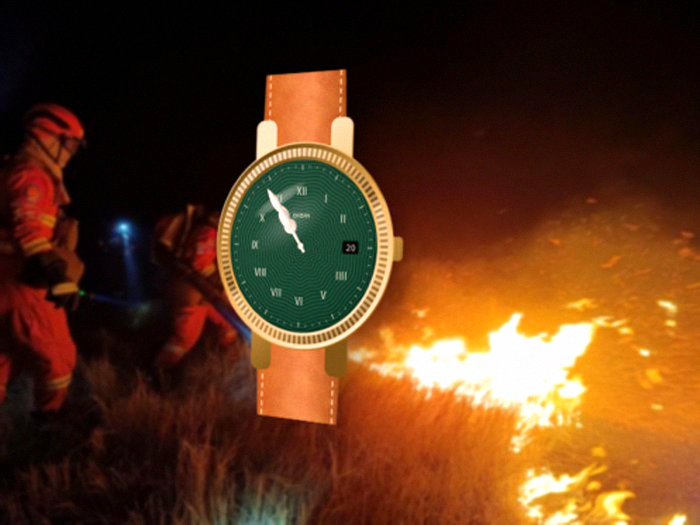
10:54
